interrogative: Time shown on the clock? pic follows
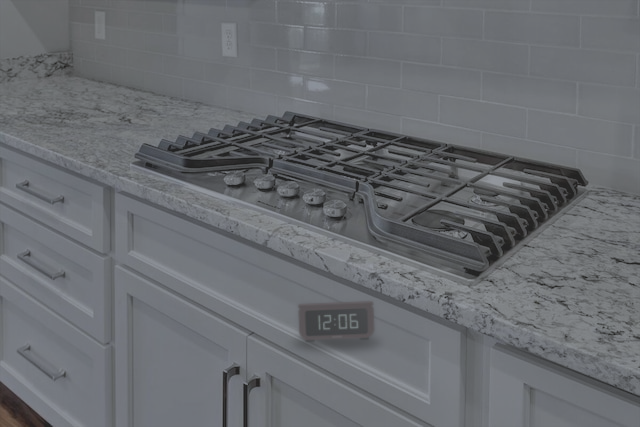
12:06
